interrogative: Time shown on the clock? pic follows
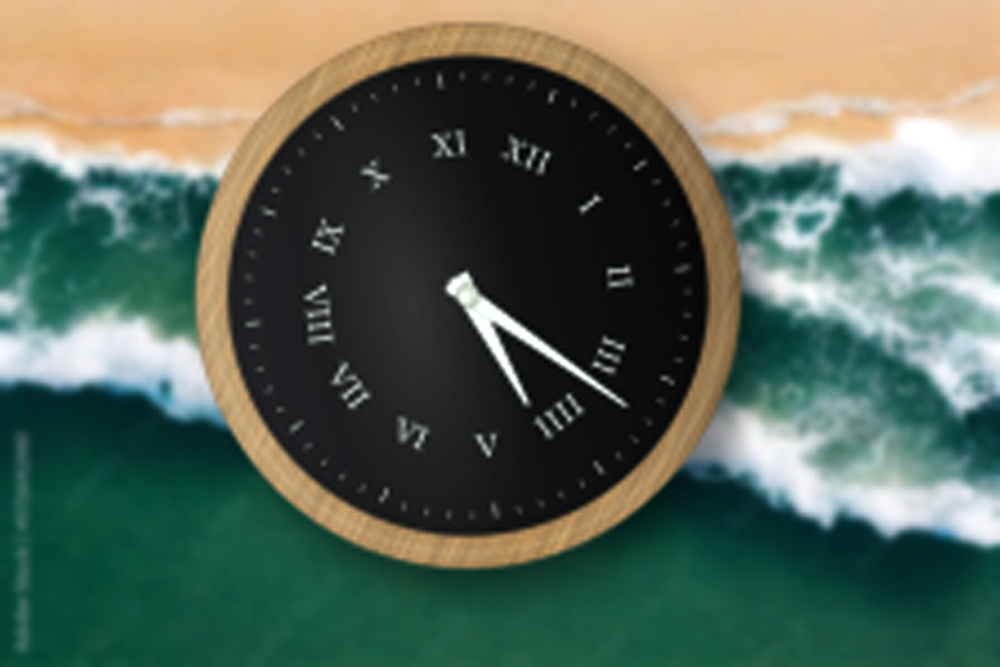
4:17
